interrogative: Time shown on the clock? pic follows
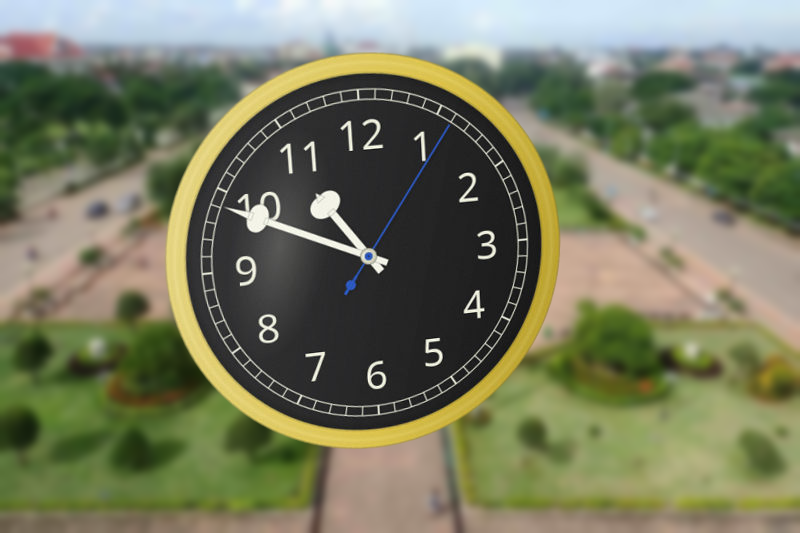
10:49:06
